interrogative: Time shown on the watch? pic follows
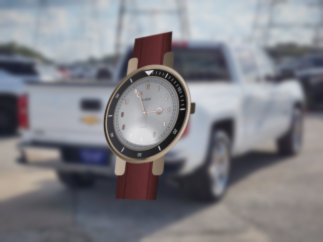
2:56
